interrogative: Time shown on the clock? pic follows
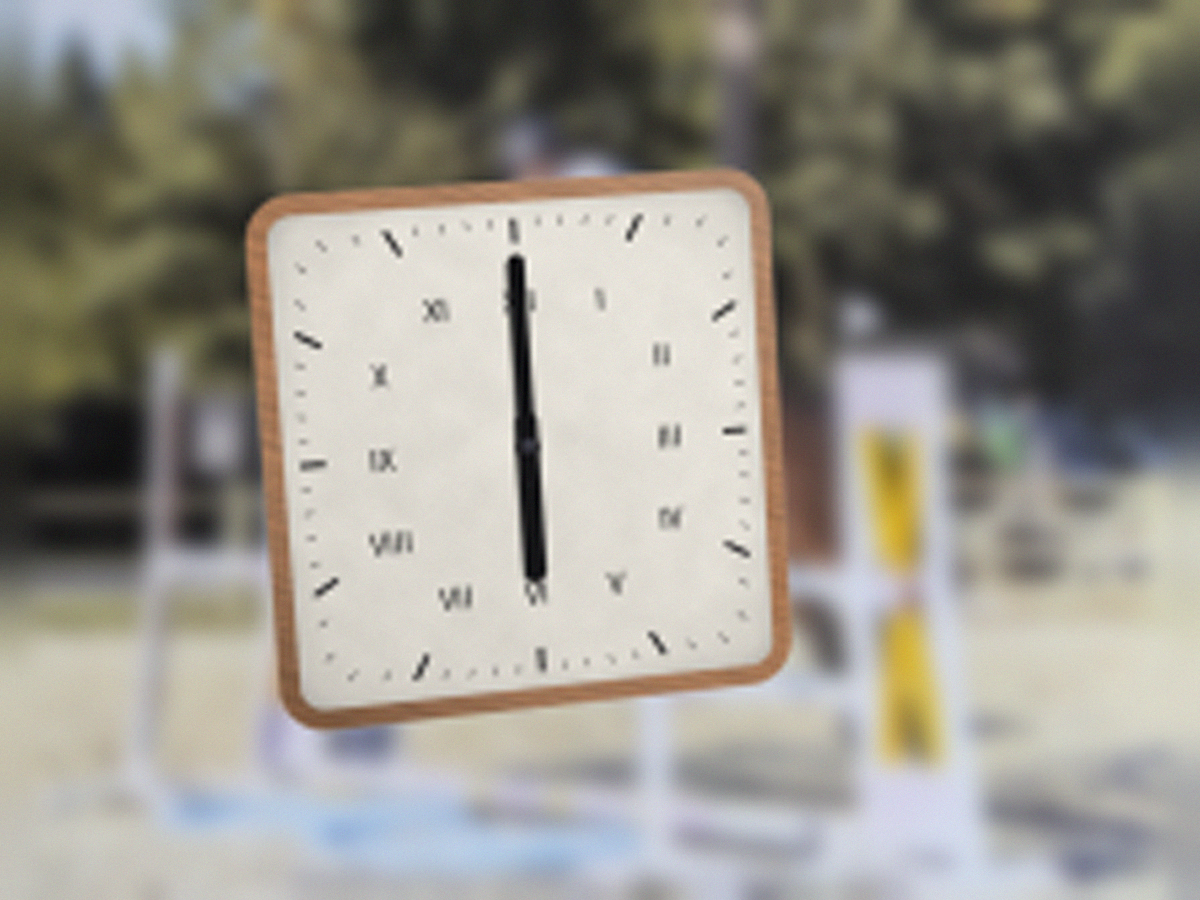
6:00
